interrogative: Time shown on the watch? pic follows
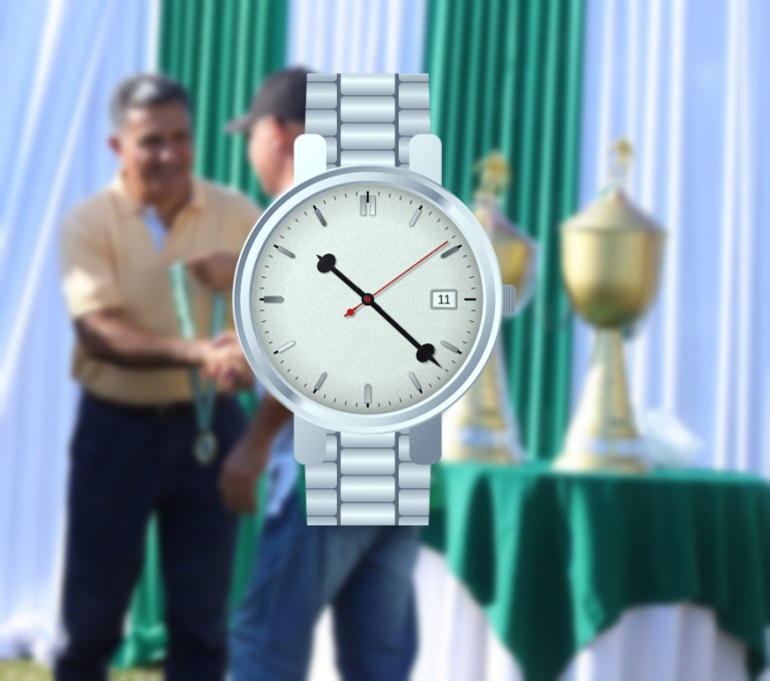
10:22:09
